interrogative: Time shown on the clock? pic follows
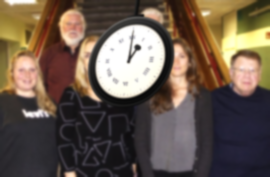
1:00
